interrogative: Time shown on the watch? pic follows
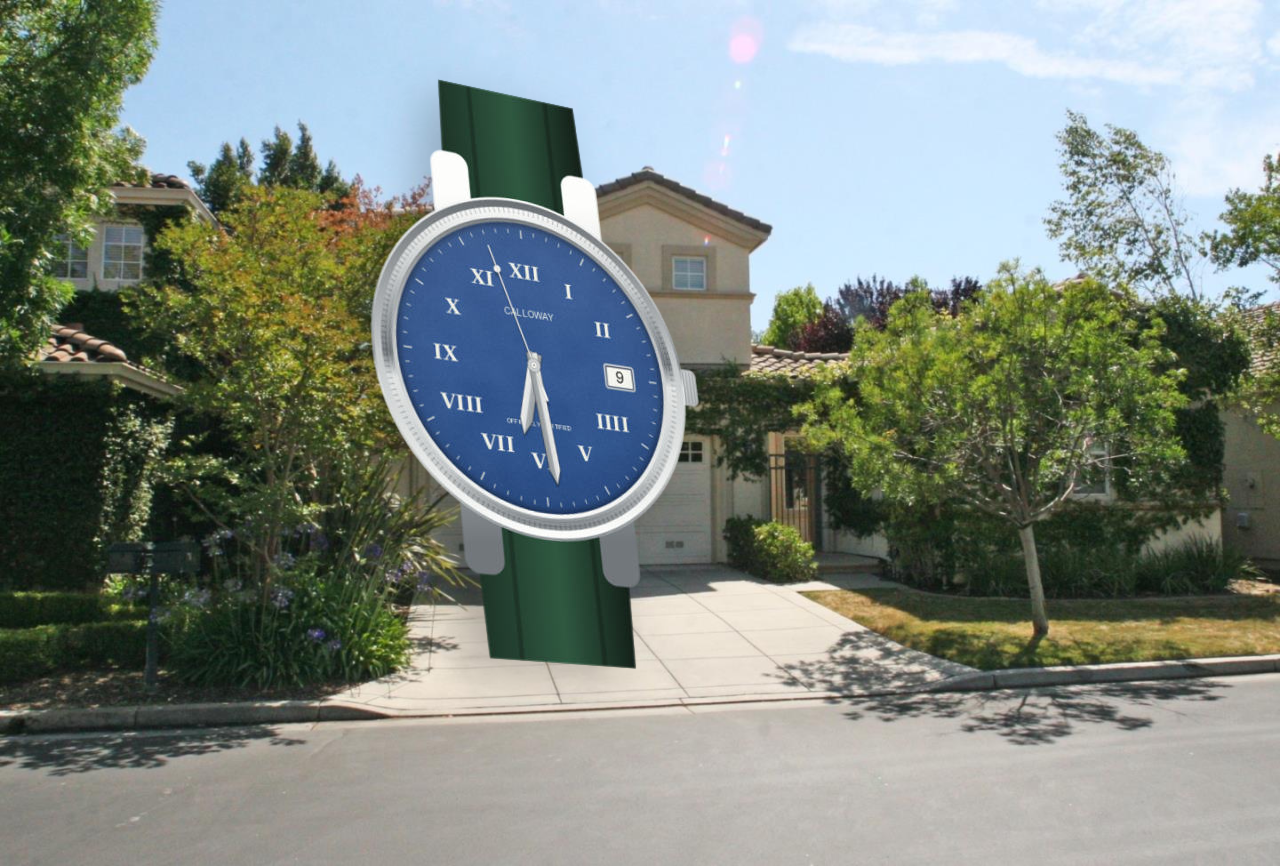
6:28:57
